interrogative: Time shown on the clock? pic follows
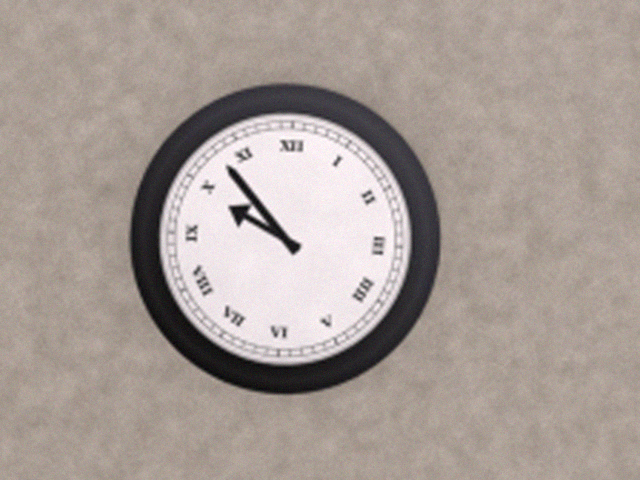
9:53
